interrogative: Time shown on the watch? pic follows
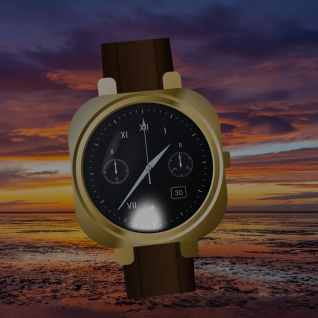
1:37
